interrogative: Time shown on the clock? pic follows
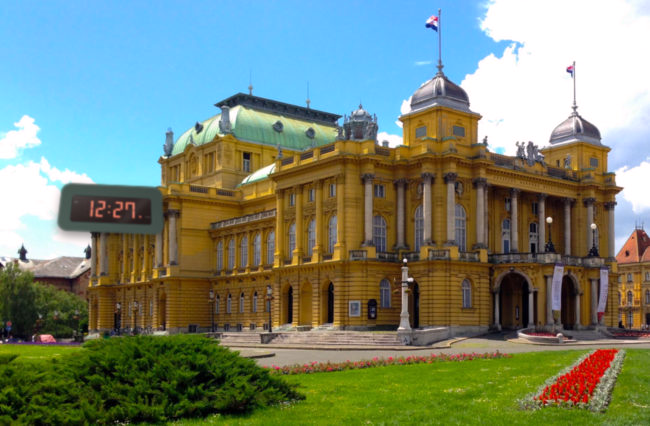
12:27
